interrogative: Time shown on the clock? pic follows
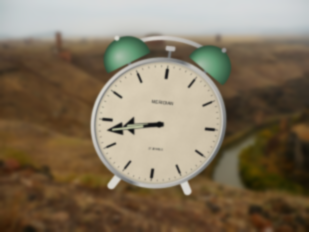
8:43
